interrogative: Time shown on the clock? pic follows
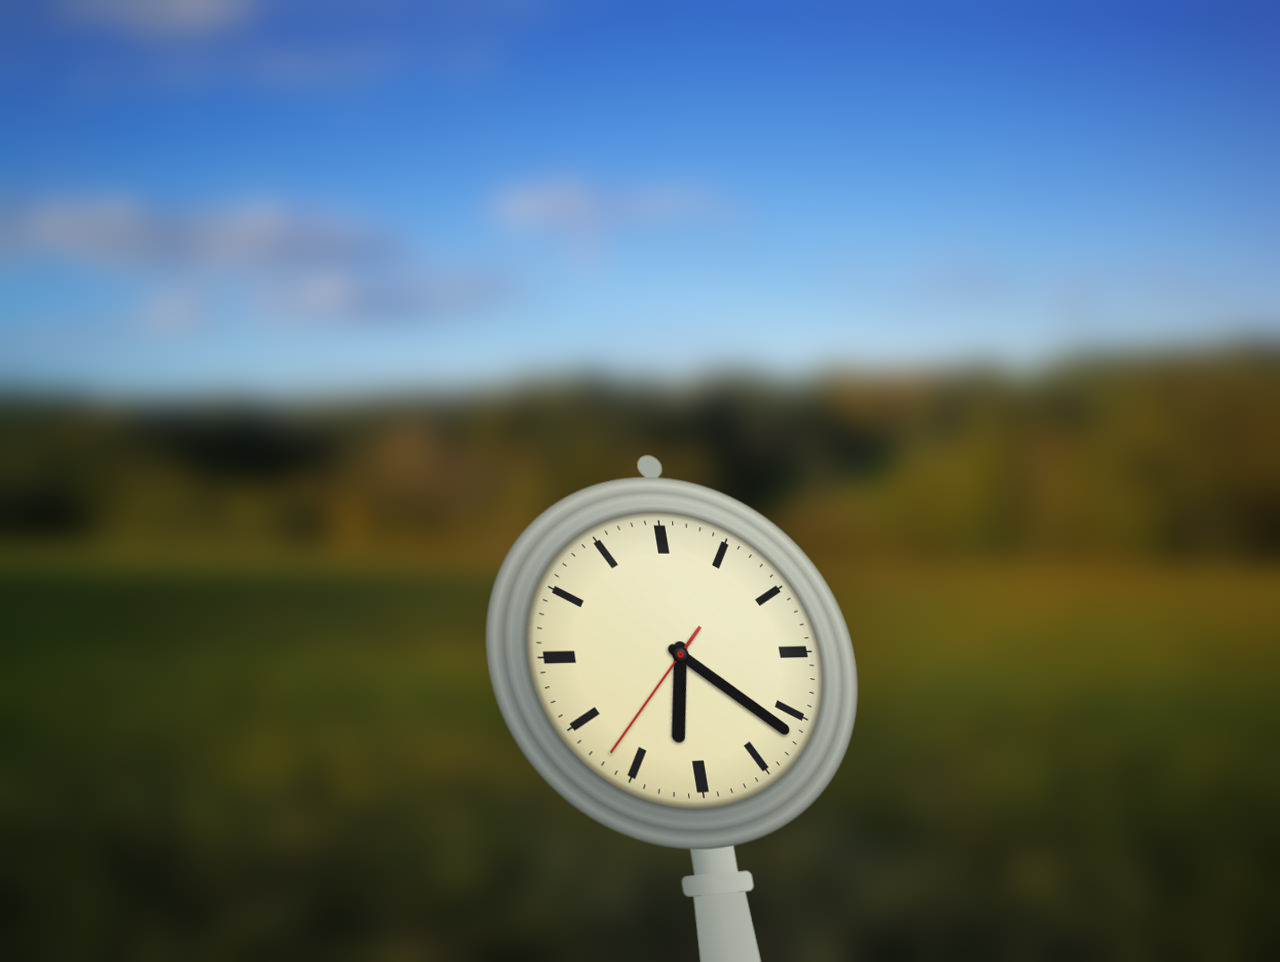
6:21:37
